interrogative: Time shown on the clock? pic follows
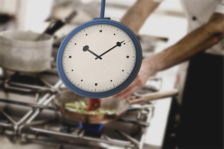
10:09
